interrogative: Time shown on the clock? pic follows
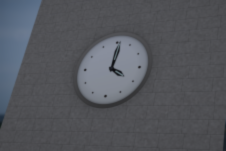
4:01
